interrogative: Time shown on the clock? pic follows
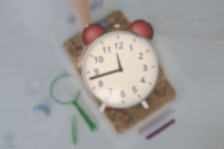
11:43
